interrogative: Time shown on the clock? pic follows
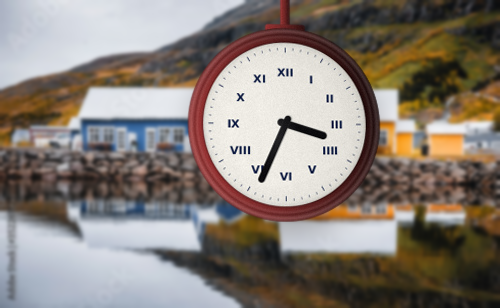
3:34
